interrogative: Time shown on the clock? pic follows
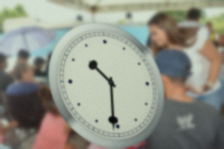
10:31
